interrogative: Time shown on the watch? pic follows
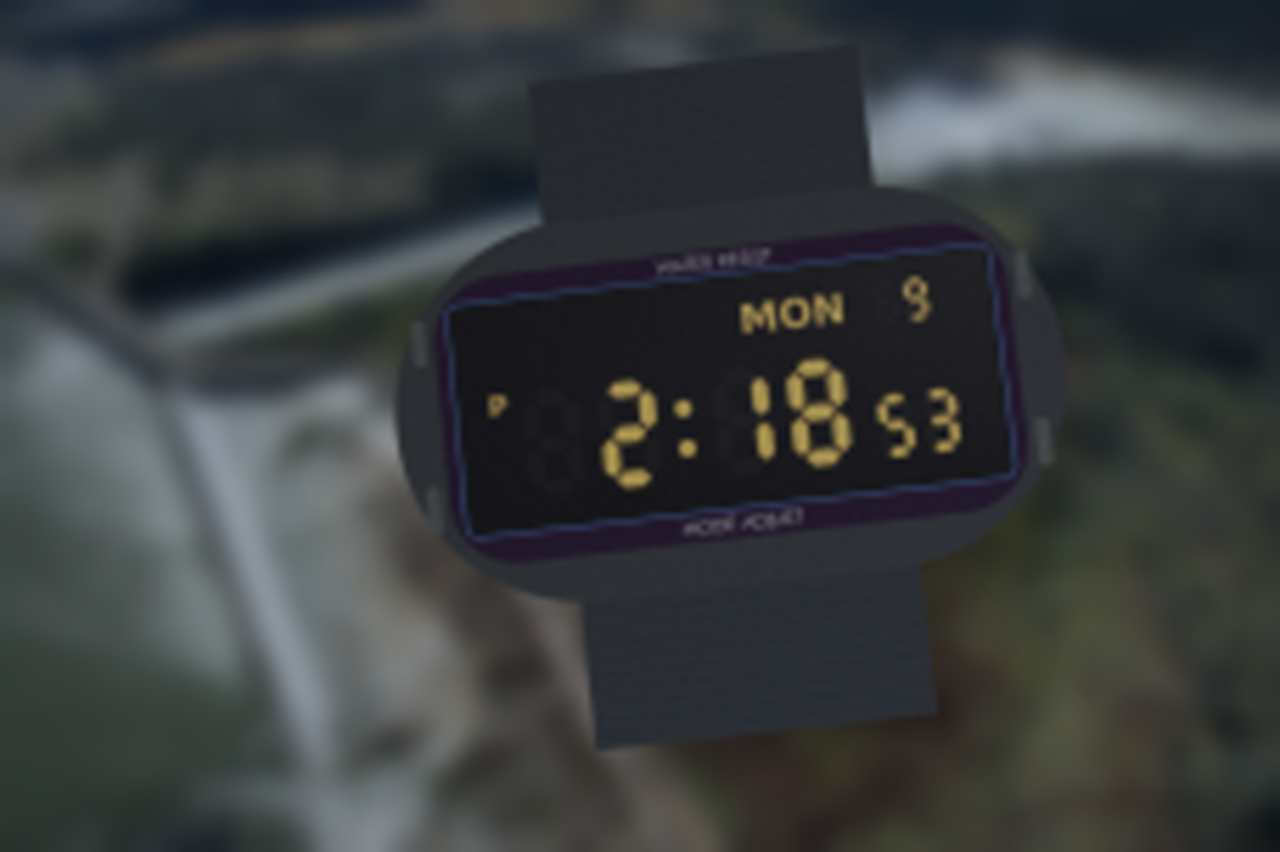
2:18:53
